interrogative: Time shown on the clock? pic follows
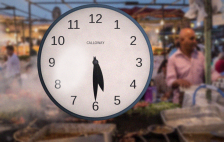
5:30
